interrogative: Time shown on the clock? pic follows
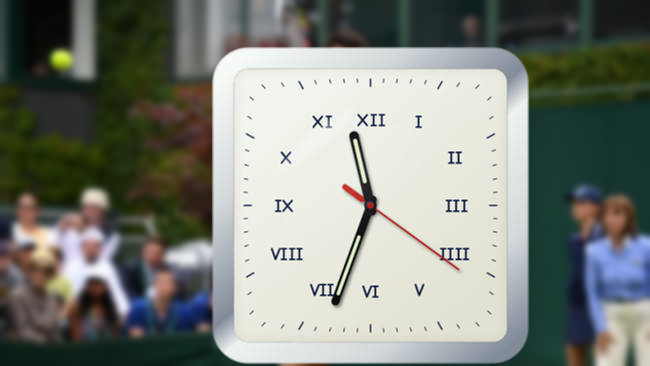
11:33:21
